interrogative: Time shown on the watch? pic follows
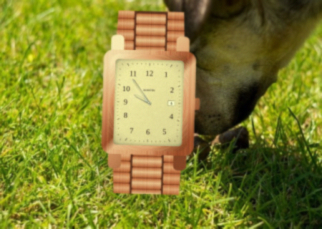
9:54
